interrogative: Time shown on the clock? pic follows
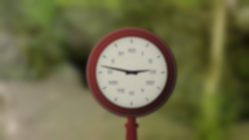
2:47
